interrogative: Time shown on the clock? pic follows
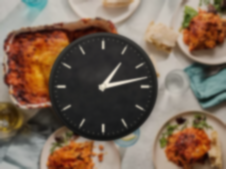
1:13
